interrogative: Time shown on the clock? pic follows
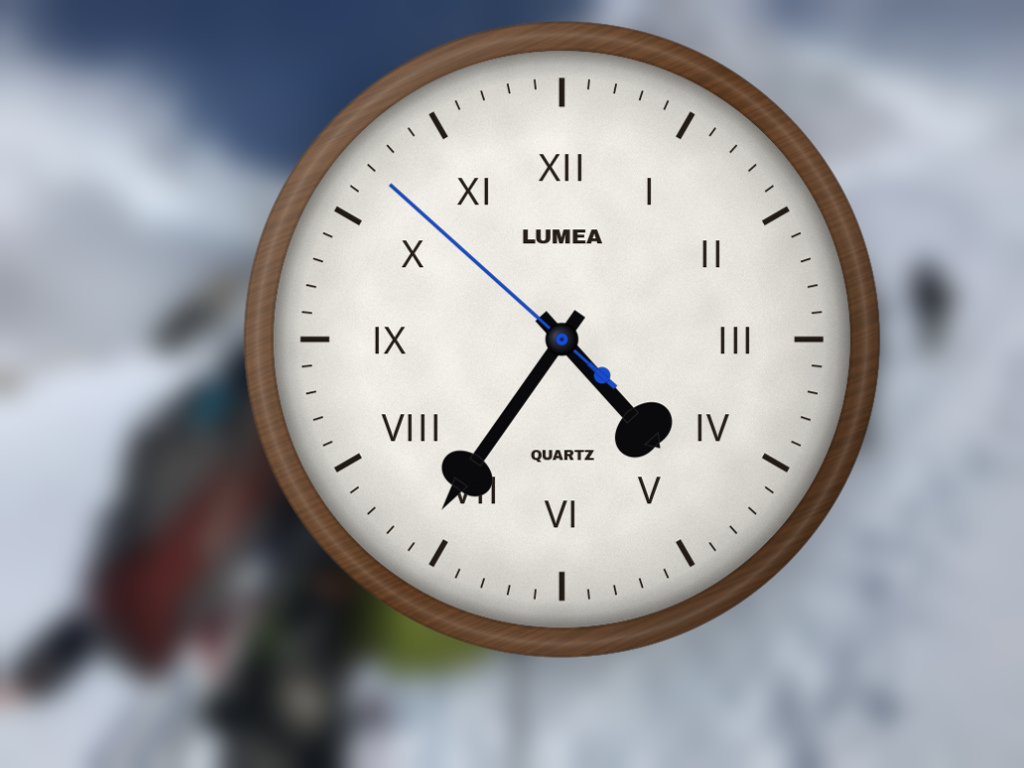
4:35:52
